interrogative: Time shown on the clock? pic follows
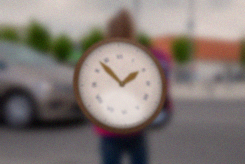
1:53
